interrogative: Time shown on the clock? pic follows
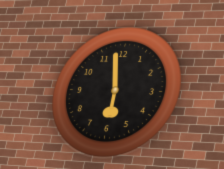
5:58
